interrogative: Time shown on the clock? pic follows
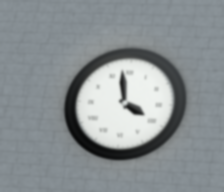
3:58
